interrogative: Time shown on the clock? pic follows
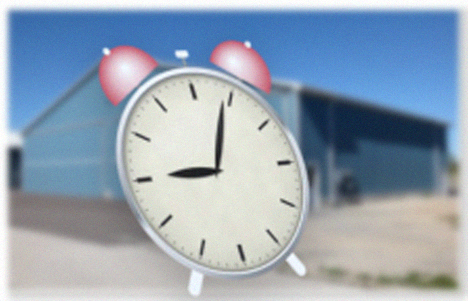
9:04
